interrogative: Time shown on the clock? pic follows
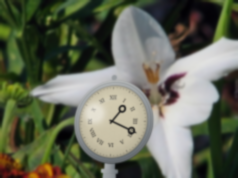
1:19
